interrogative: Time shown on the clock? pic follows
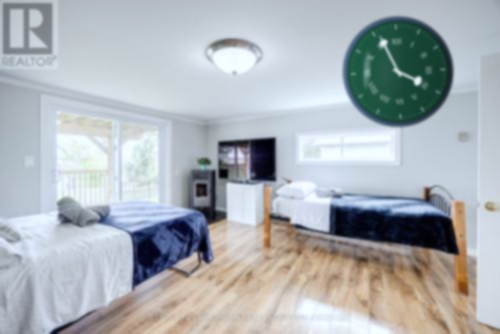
3:56
